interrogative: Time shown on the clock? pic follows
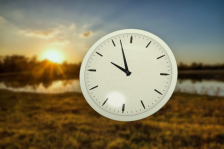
9:57
